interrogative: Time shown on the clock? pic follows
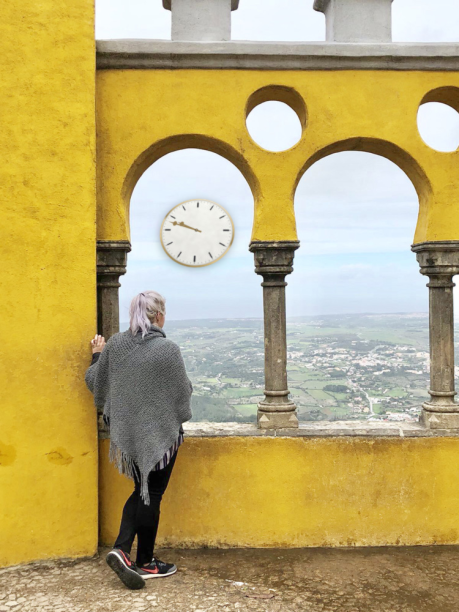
9:48
